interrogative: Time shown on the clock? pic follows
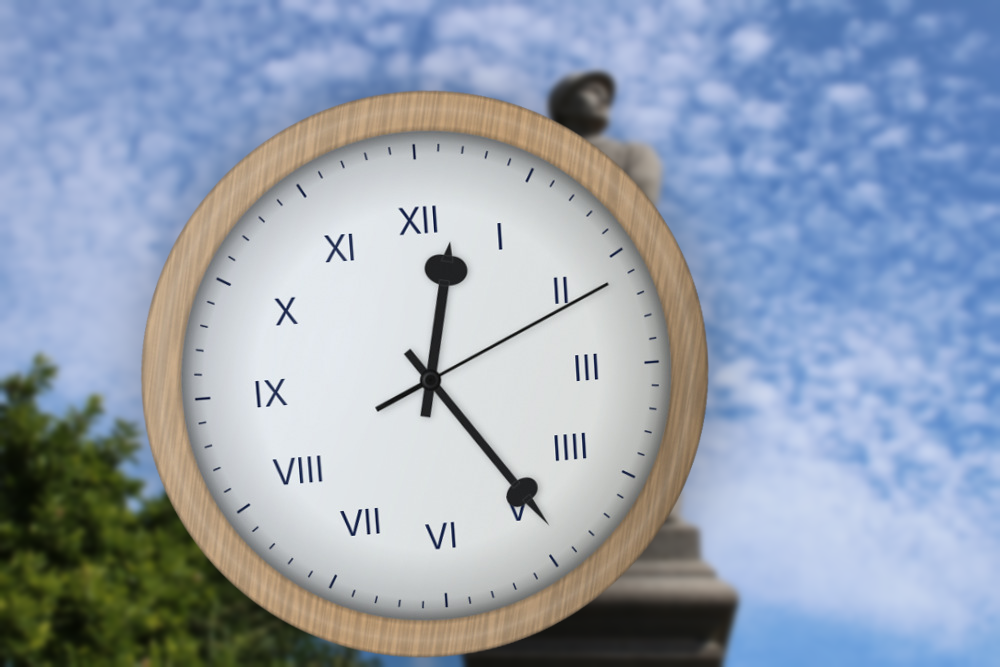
12:24:11
